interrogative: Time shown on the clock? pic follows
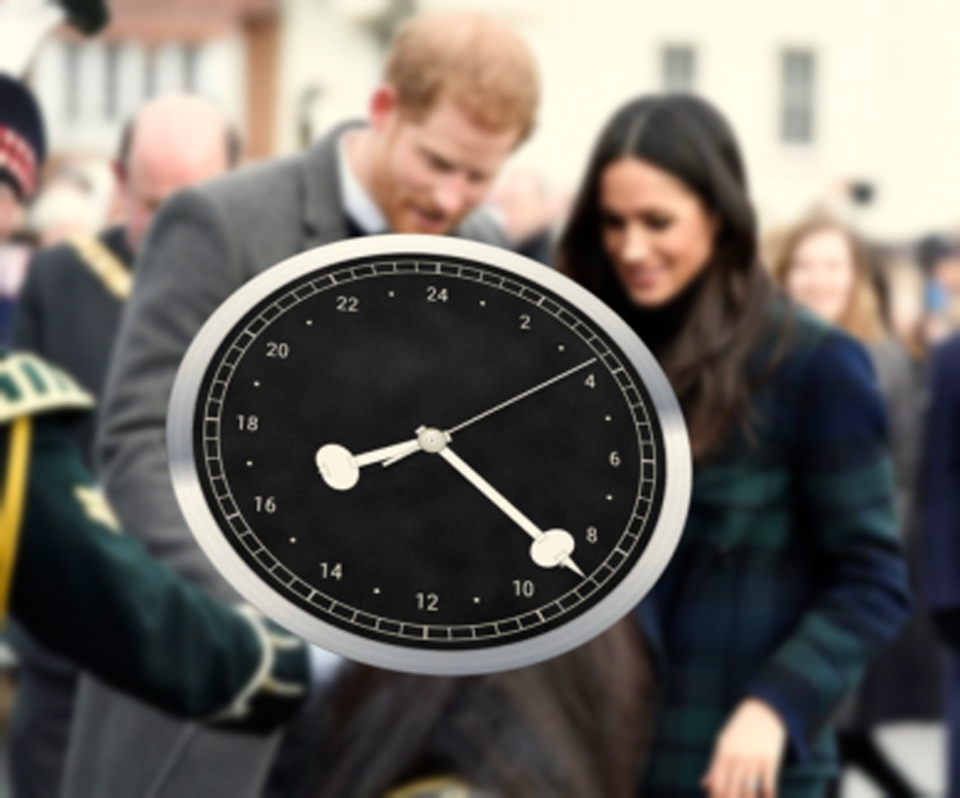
16:22:09
